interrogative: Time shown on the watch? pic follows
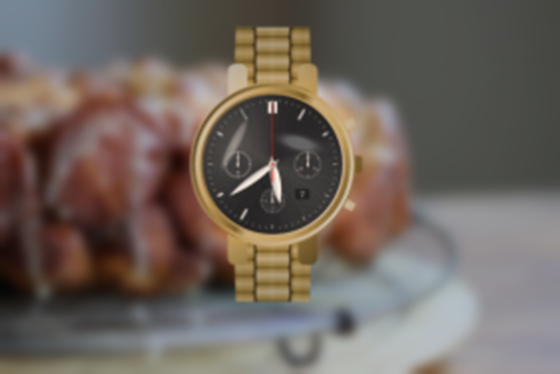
5:39
